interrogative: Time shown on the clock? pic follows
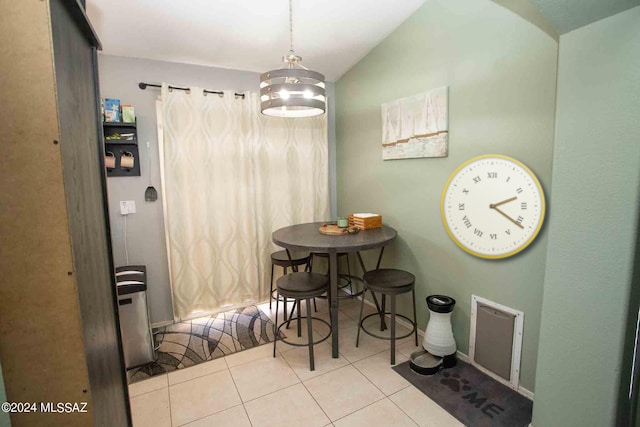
2:21
